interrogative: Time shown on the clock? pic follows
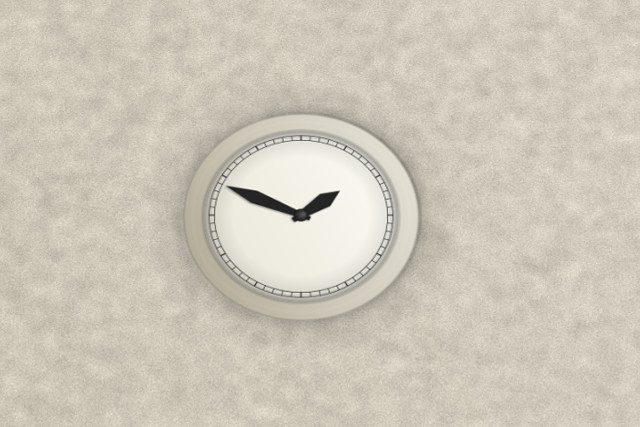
1:49
